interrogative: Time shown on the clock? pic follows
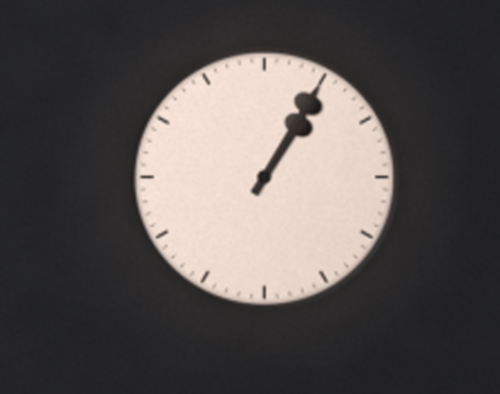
1:05
